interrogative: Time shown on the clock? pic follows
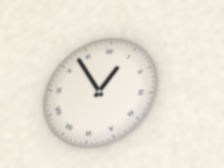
12:53
